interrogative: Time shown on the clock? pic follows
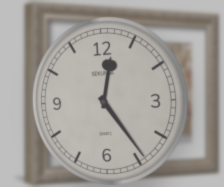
12:24
